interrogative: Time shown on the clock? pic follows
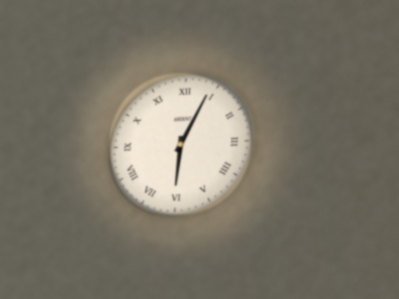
6:04
